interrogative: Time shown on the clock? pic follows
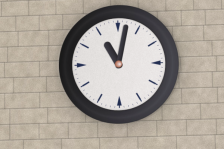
11:02
